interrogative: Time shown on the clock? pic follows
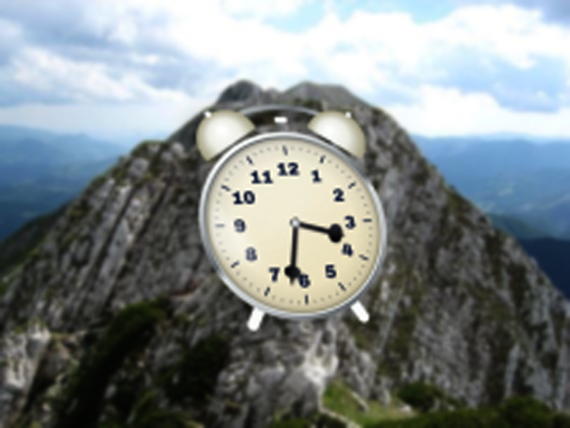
3:32
